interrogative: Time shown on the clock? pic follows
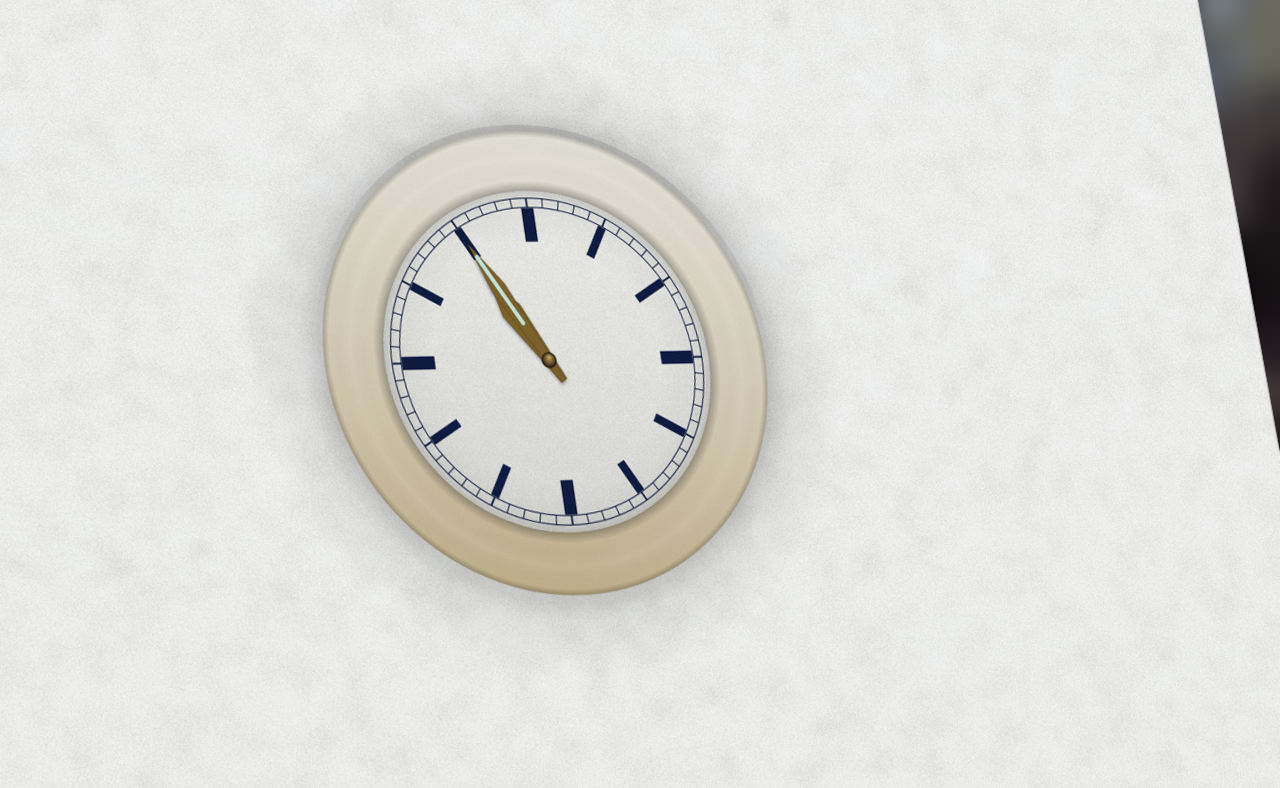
10:55
